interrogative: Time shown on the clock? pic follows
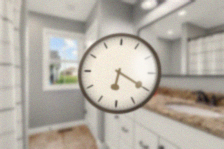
6:20
